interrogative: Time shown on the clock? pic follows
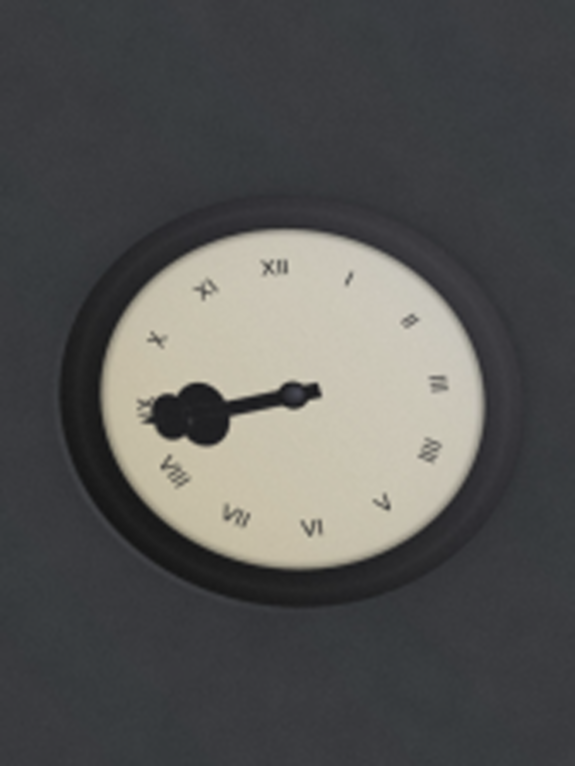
8:44
